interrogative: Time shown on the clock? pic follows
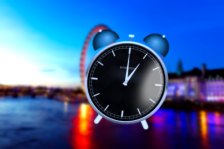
1:00
